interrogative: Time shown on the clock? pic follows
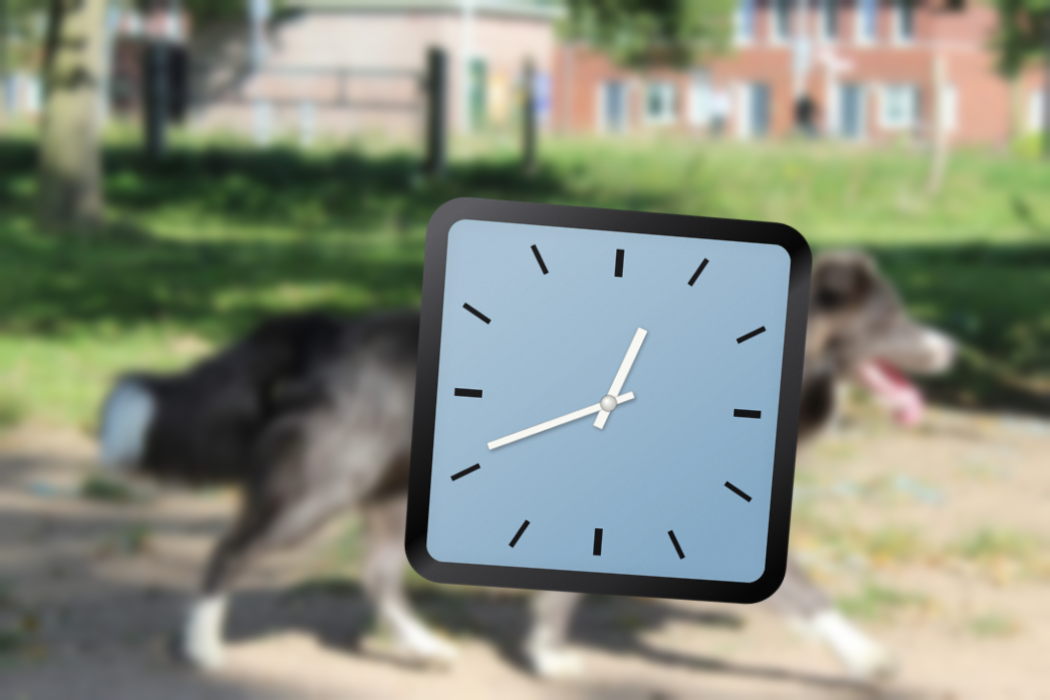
12:41
